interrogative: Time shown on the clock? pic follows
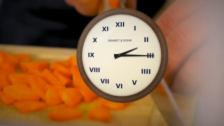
2:15
